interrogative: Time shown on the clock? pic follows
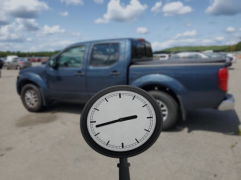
2:43
